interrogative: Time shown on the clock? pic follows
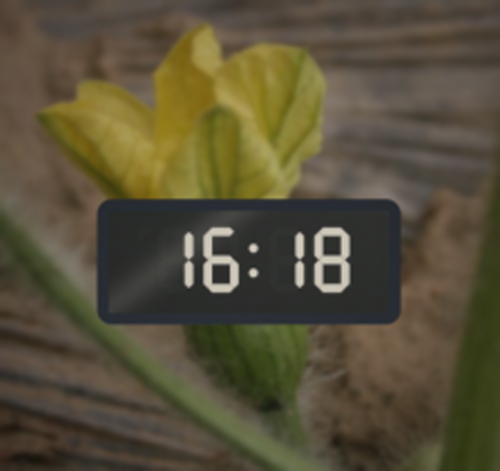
16:18
